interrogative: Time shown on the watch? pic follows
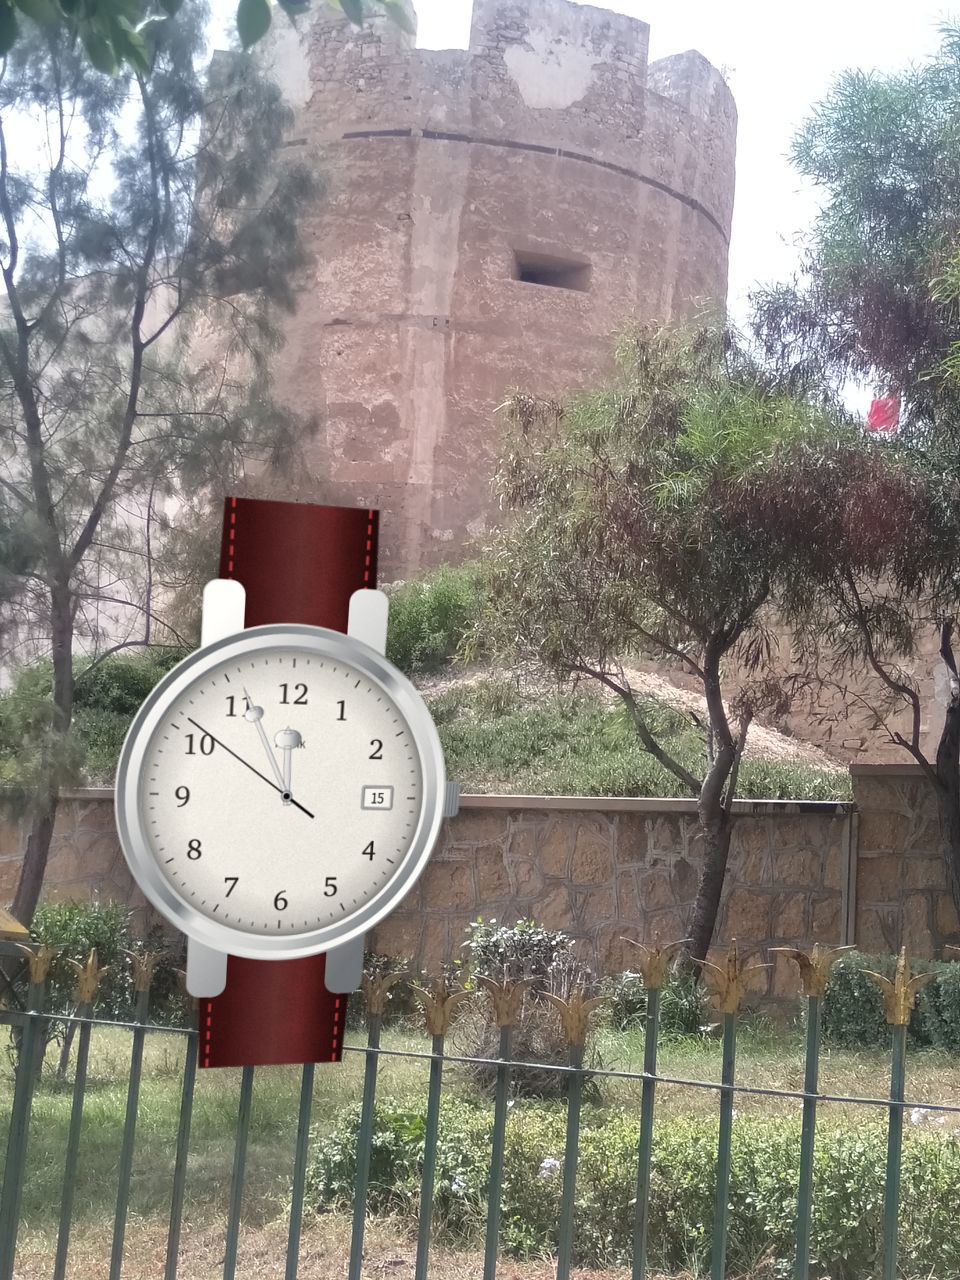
11:55:51
